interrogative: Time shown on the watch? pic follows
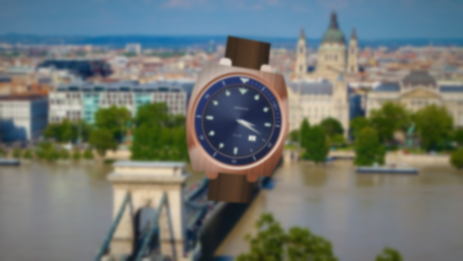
3:19
